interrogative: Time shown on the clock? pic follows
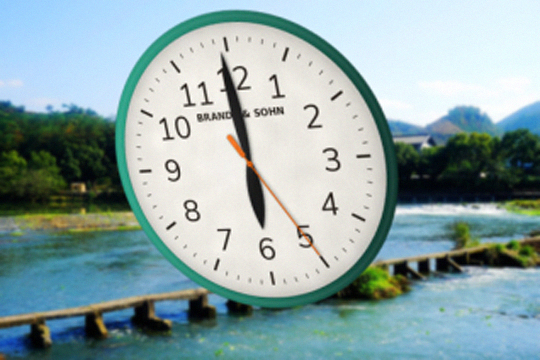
5:59:25
